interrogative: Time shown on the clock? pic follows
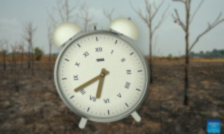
6:41
